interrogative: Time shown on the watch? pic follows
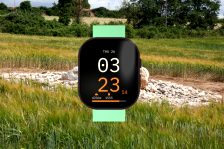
3:23
